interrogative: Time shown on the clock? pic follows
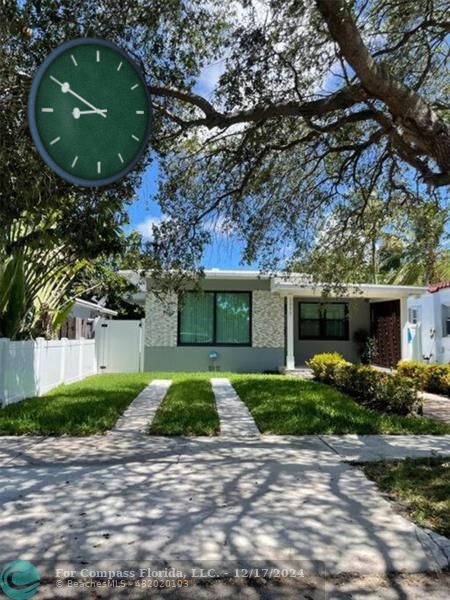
8:50
